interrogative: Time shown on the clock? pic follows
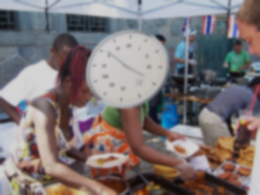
3:51
